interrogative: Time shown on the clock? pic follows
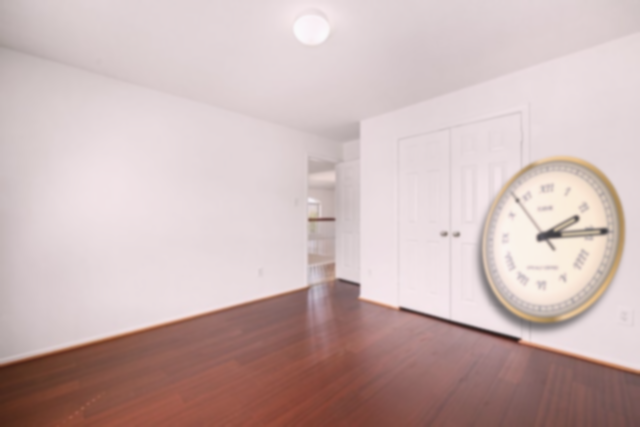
2:14:53
